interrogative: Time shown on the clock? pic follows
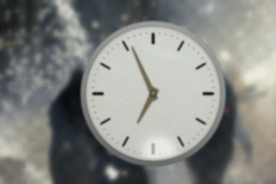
6:56
